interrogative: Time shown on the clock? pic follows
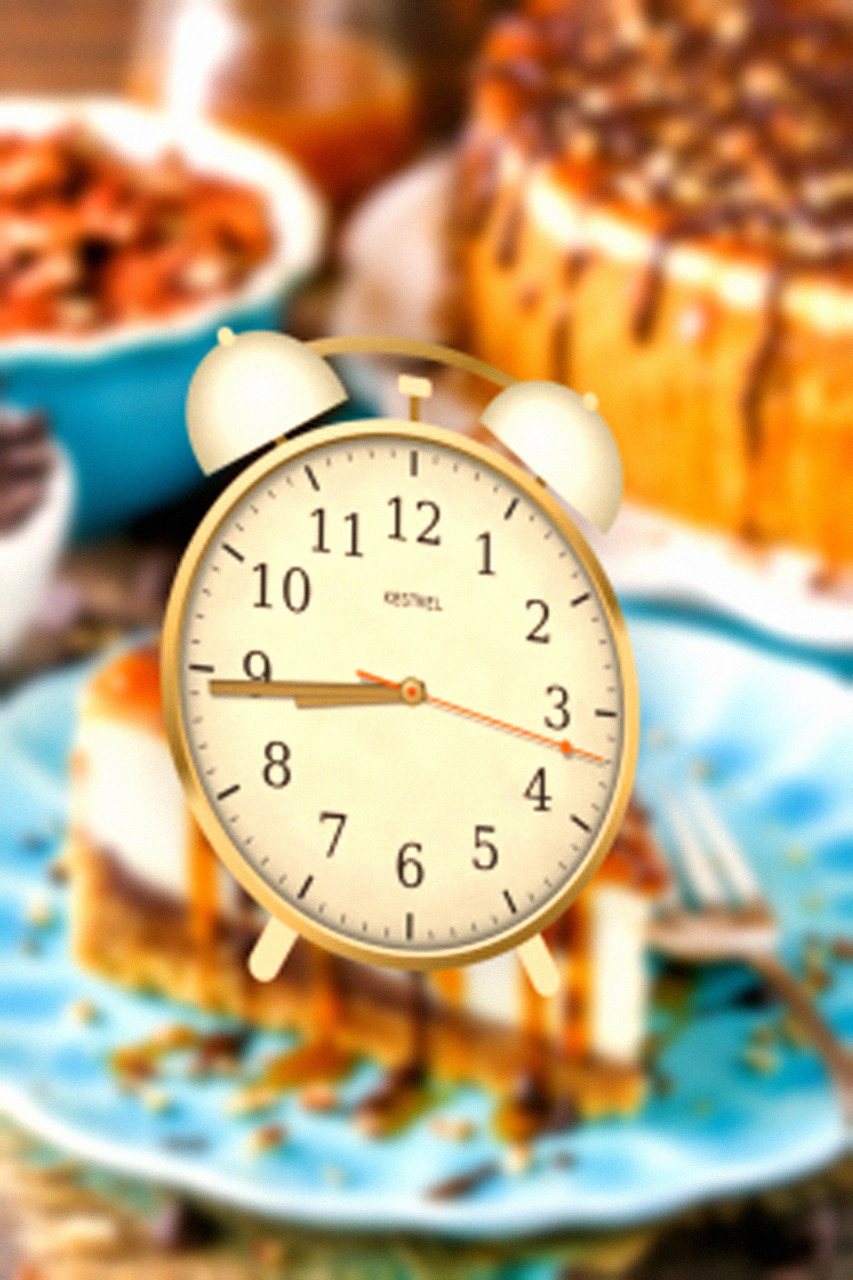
8:44:17
